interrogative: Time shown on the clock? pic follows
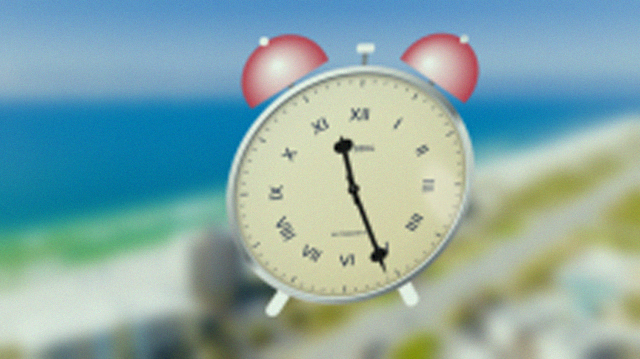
11:26
